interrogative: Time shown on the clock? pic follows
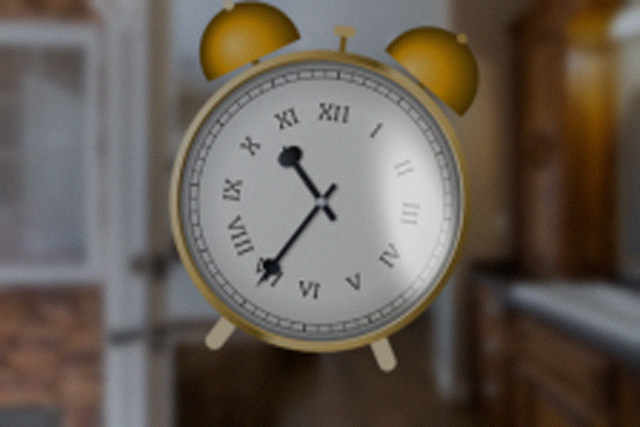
10:35
